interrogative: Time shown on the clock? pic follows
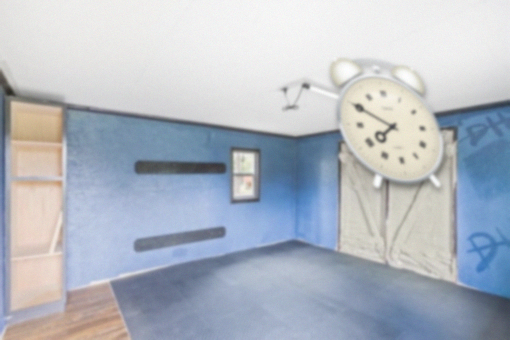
7:50
